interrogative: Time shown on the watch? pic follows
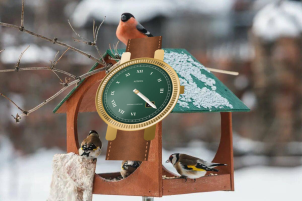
4:22
